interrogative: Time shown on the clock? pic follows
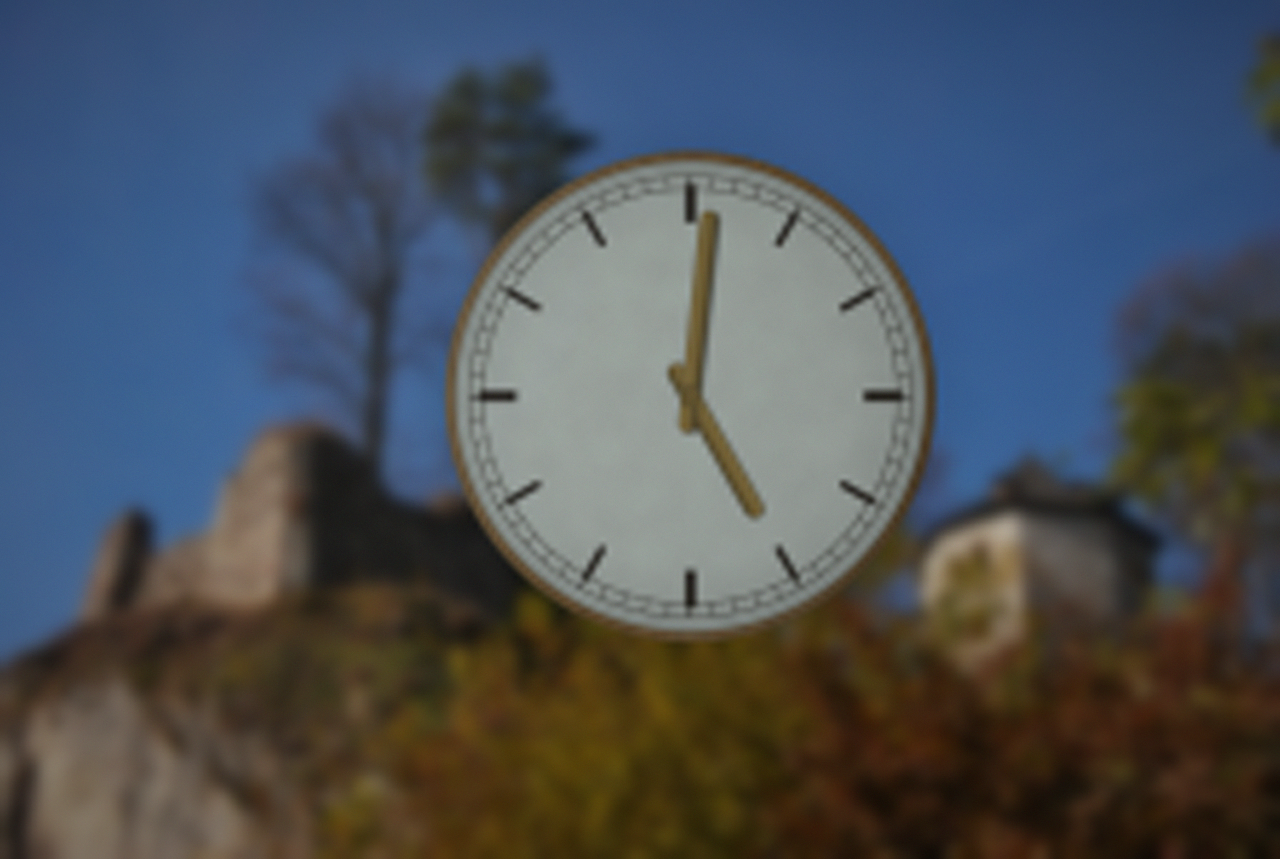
5:01
